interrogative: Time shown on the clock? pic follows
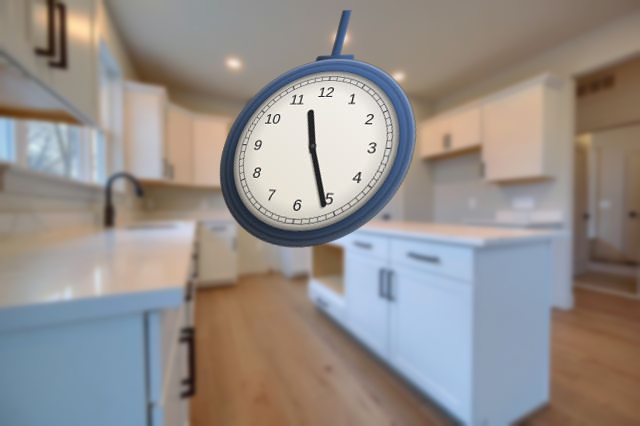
11:26
